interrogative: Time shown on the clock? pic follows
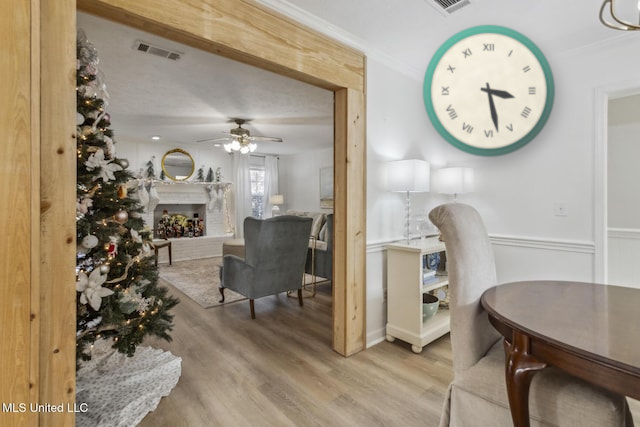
3:28
